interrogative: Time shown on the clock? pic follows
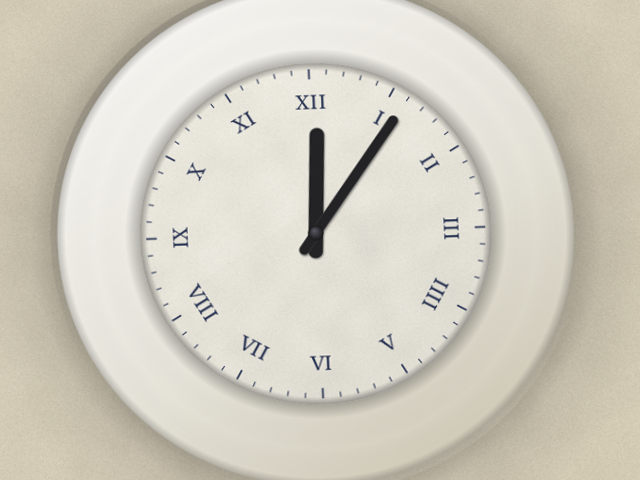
12:06
